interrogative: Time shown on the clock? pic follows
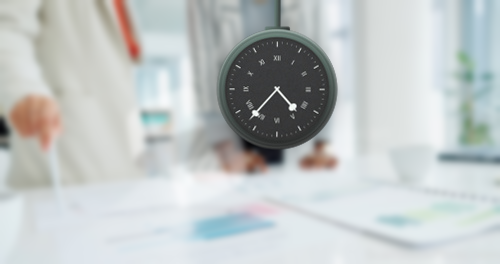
4:37
